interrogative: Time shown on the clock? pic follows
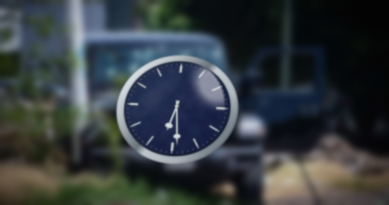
6:29
